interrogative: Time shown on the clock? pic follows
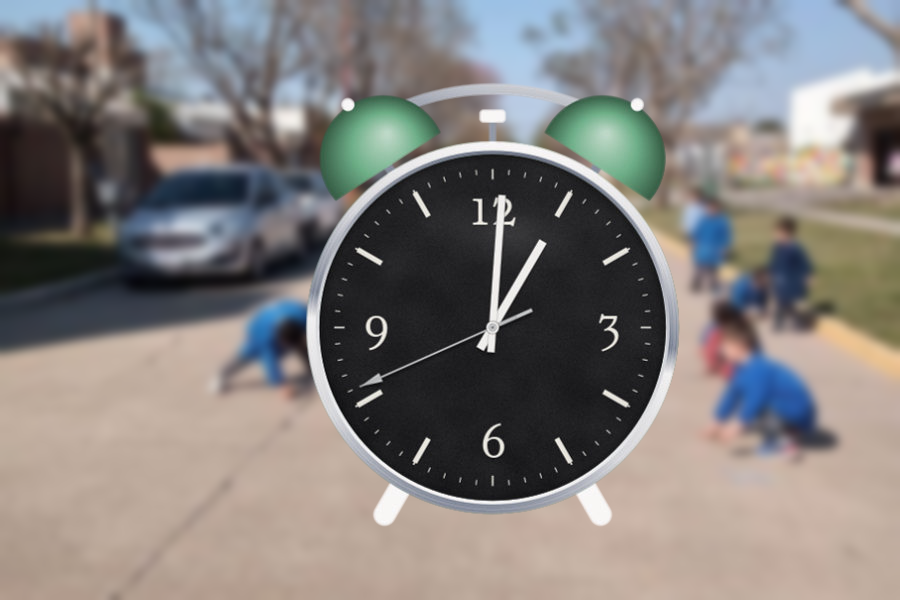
1:00:41
